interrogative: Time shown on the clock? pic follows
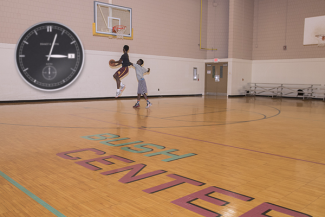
3:03
